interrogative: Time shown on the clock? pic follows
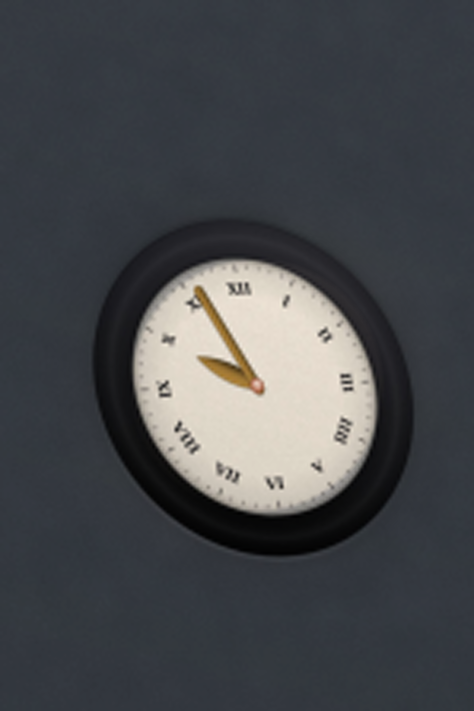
9:56
